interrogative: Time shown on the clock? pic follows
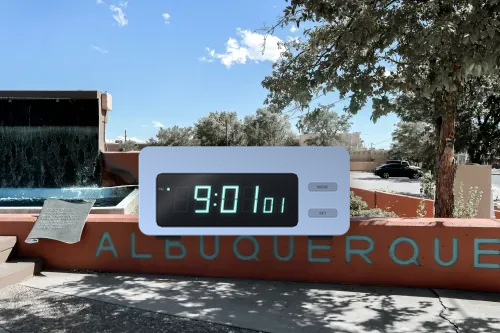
9:01:01
